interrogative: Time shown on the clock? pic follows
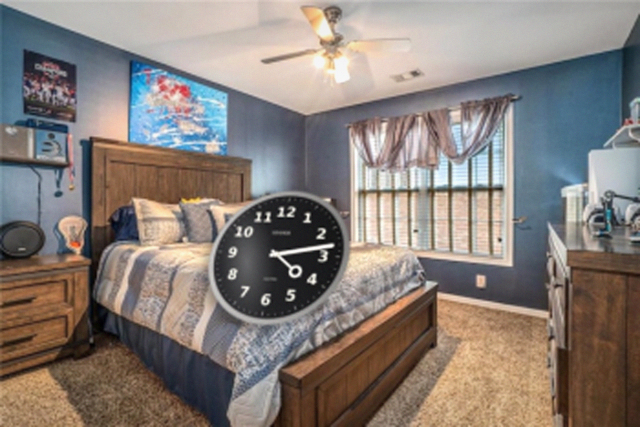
4:13
